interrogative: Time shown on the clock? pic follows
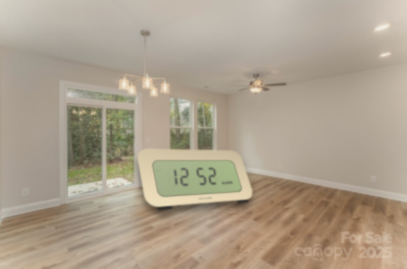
12:52
